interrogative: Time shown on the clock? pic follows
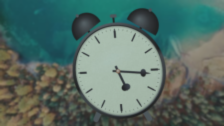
5:16
